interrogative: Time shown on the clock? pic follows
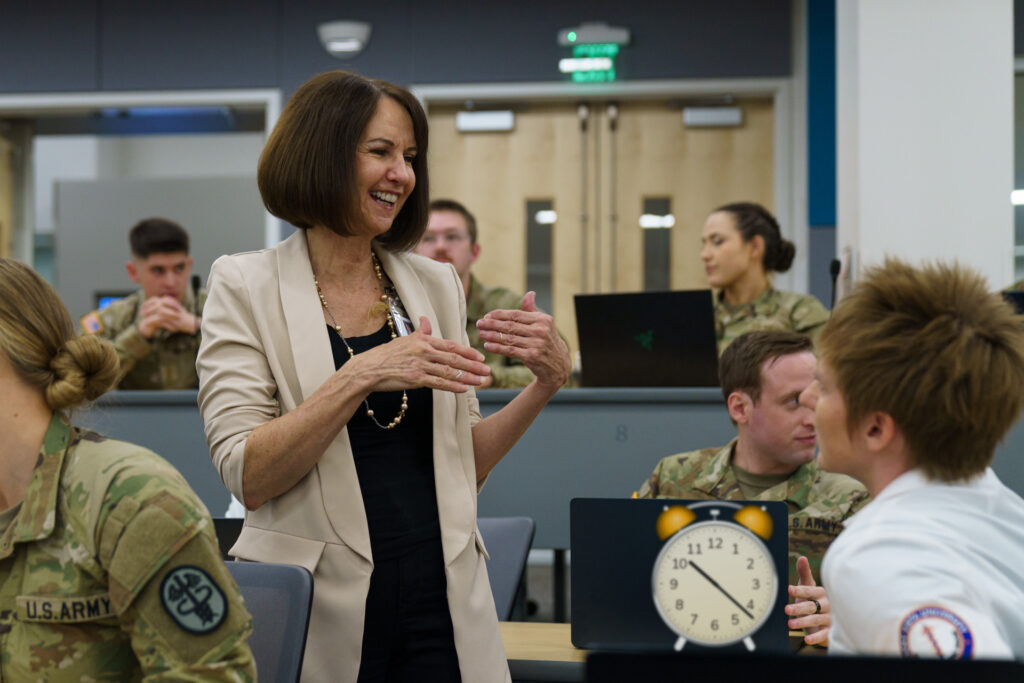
10:22
